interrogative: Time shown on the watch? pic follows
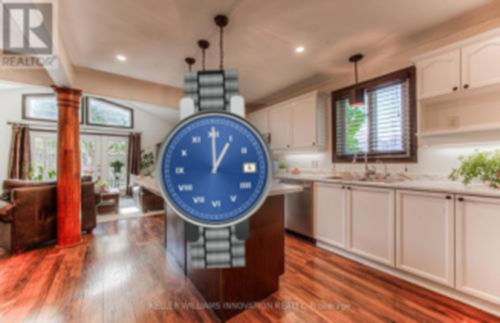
1:00
